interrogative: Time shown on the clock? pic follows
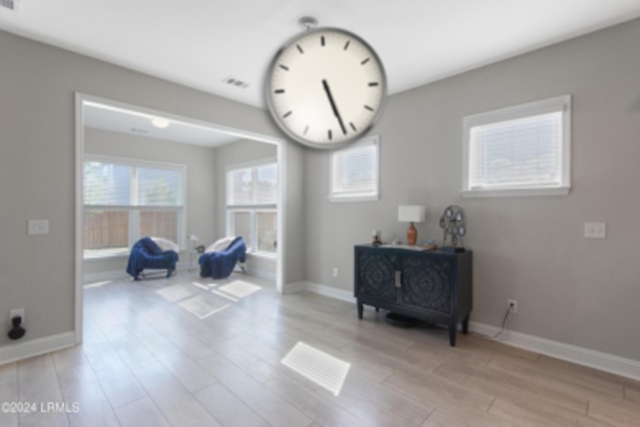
5:27
